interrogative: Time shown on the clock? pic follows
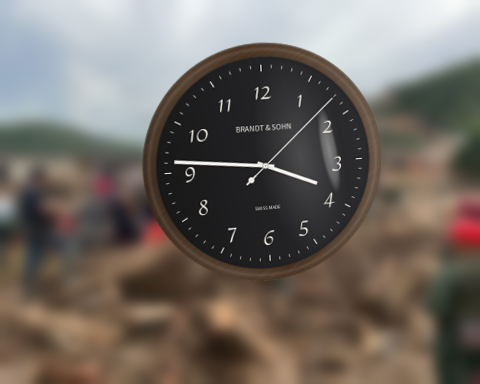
3:46:08
